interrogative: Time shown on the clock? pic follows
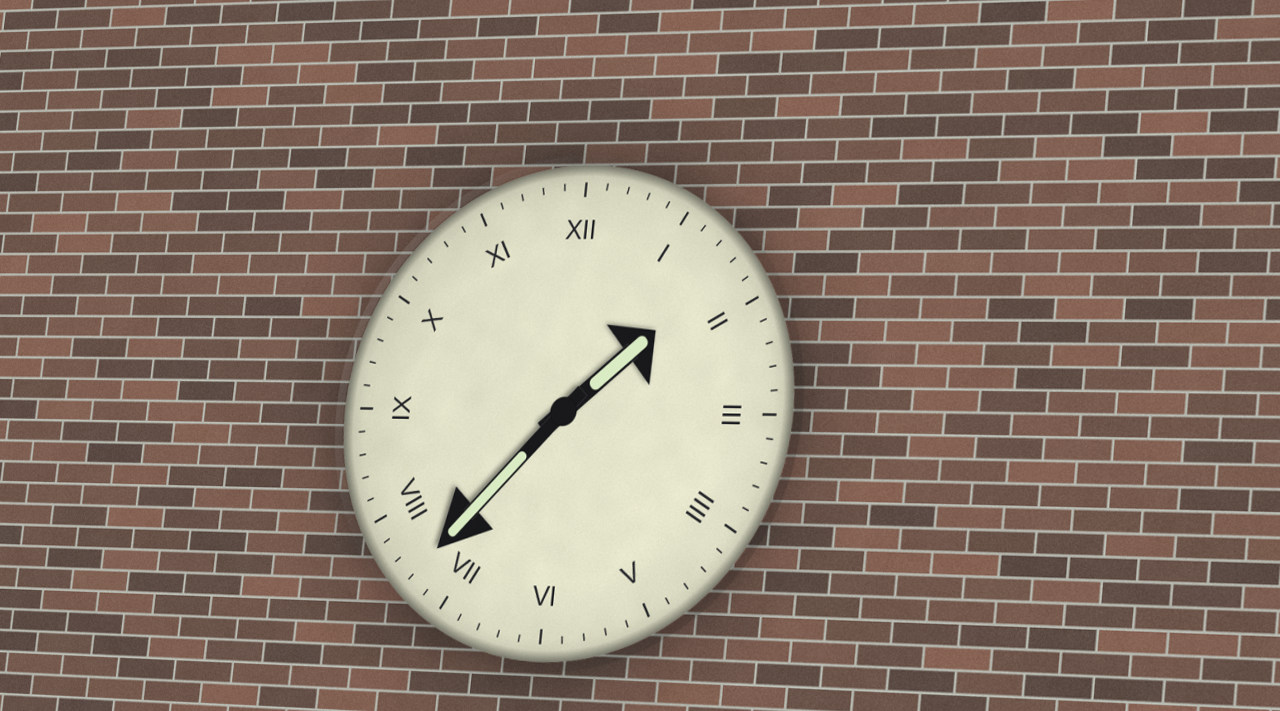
1:37
